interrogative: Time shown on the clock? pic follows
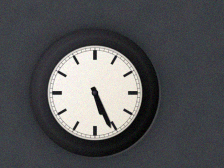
5:26
